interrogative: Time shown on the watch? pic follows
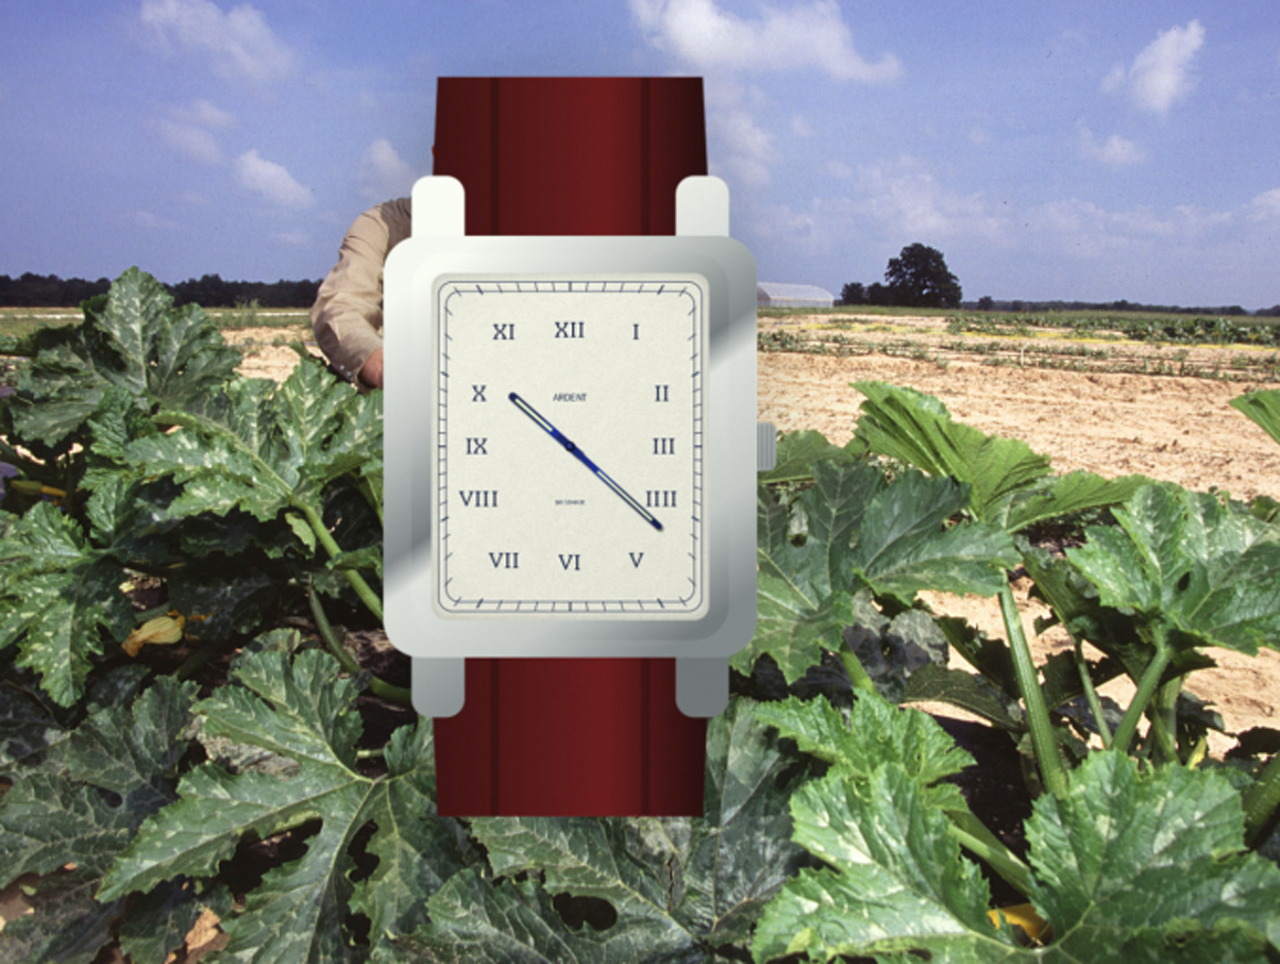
10:22
